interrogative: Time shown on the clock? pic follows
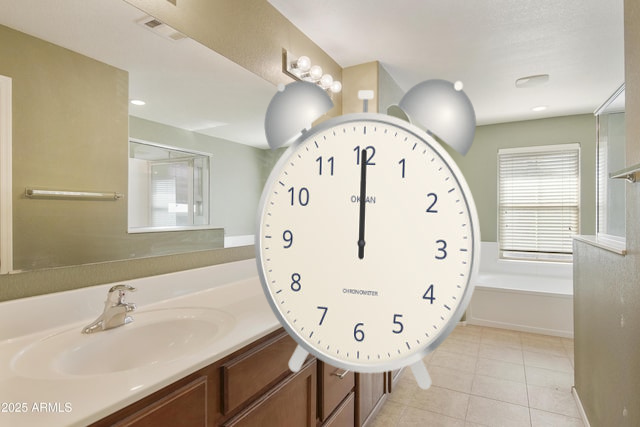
12:00
